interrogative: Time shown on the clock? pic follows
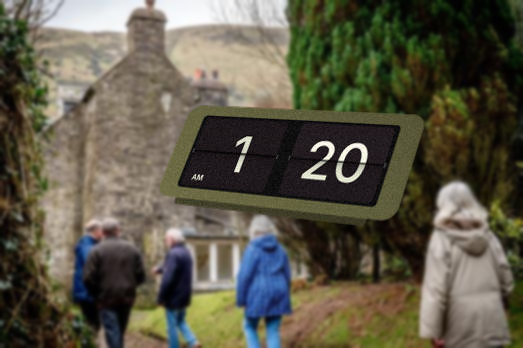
1:20
